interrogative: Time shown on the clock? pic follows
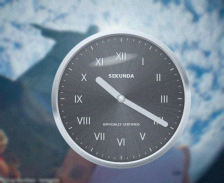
10:20
